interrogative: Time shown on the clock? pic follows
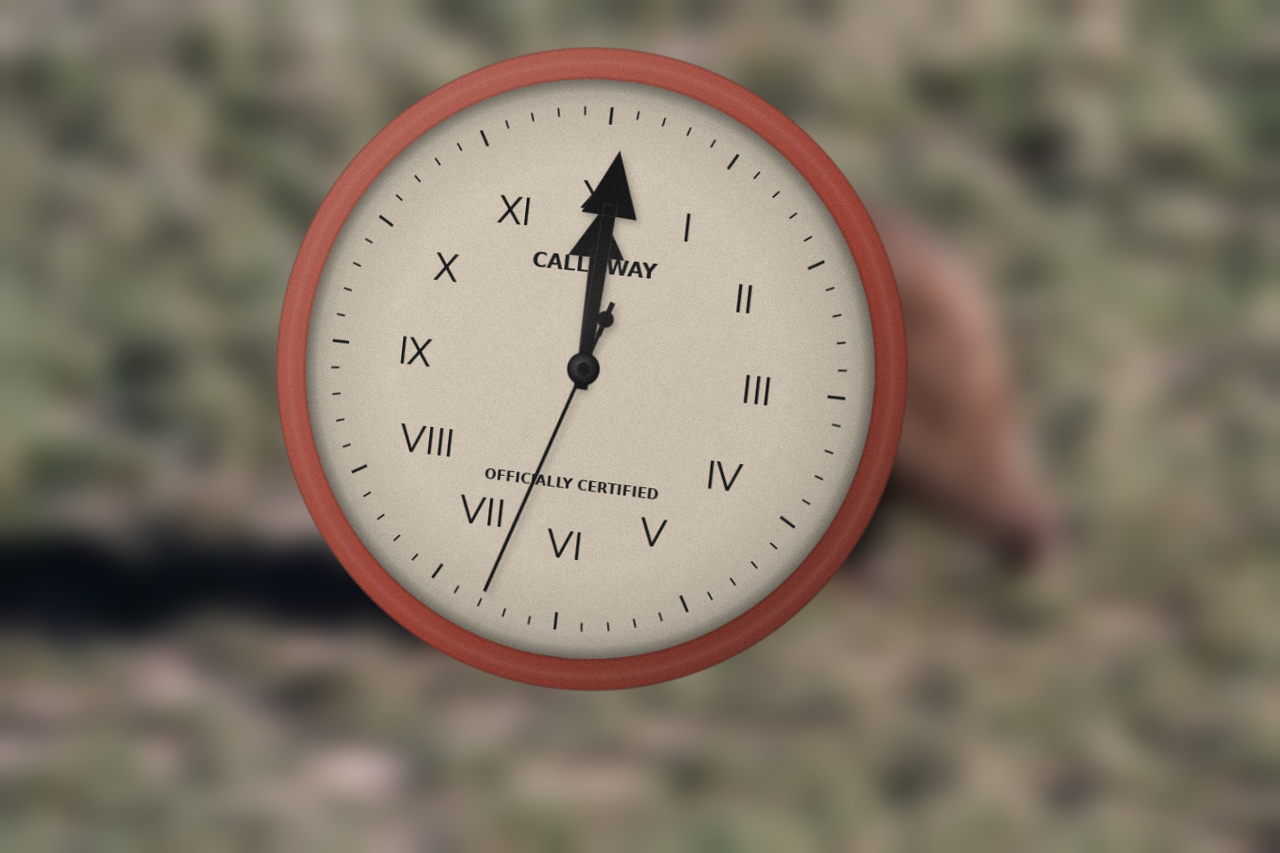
12:00:33
